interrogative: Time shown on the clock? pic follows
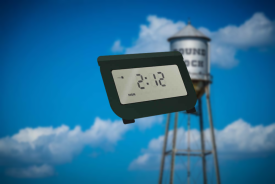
2:12
